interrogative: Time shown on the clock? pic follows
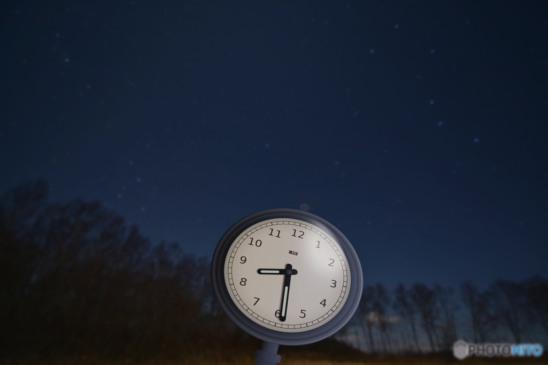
8:29
